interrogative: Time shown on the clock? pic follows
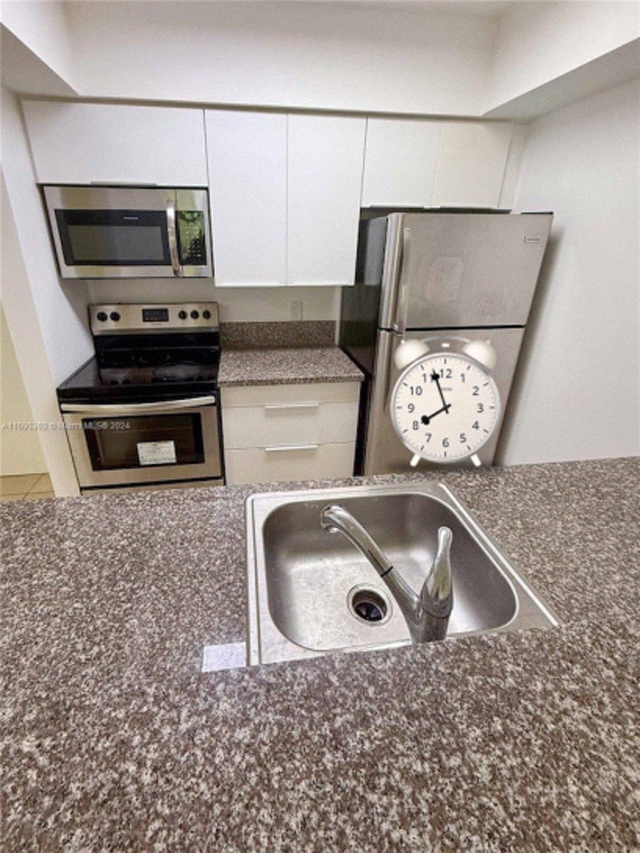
7:57
